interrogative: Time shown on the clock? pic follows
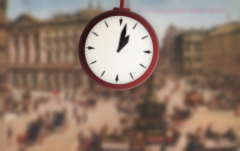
1:02
